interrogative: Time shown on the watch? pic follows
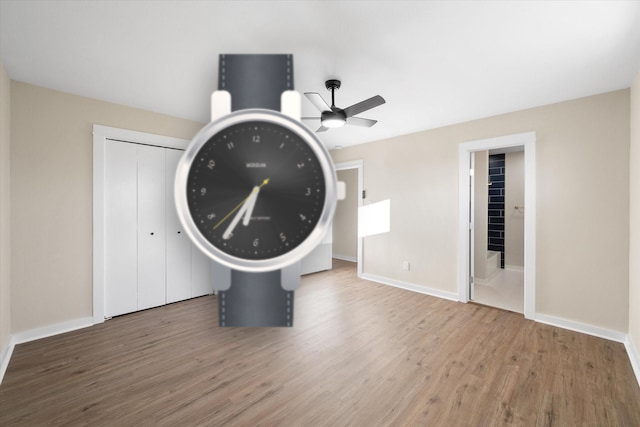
6:35:38
